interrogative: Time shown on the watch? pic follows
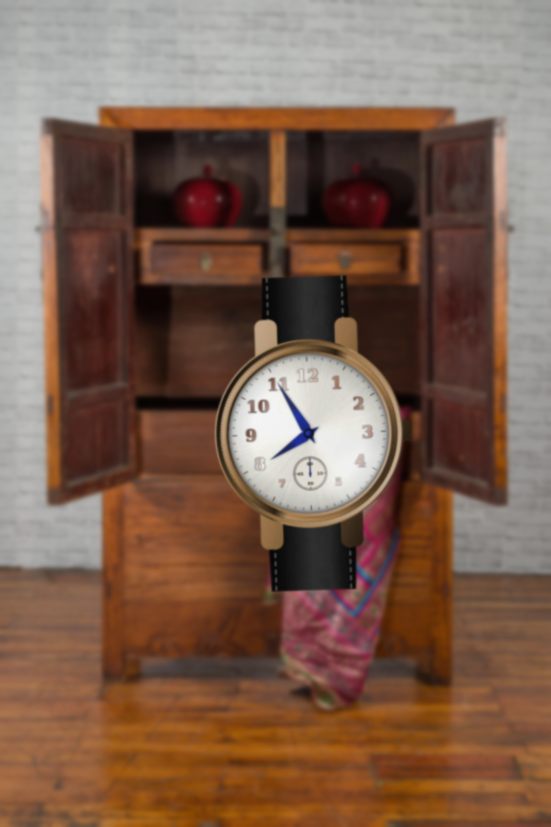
7:55
